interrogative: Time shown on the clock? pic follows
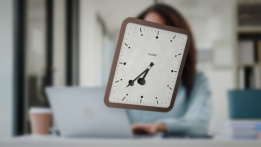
6:37
